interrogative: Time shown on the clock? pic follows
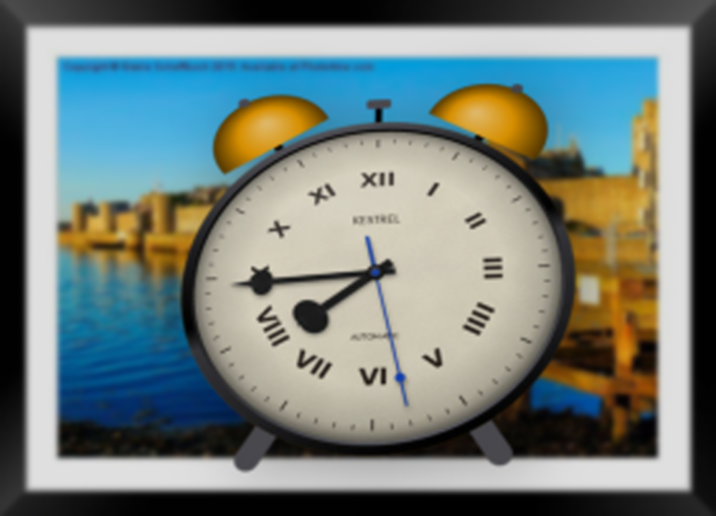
7:44:28
